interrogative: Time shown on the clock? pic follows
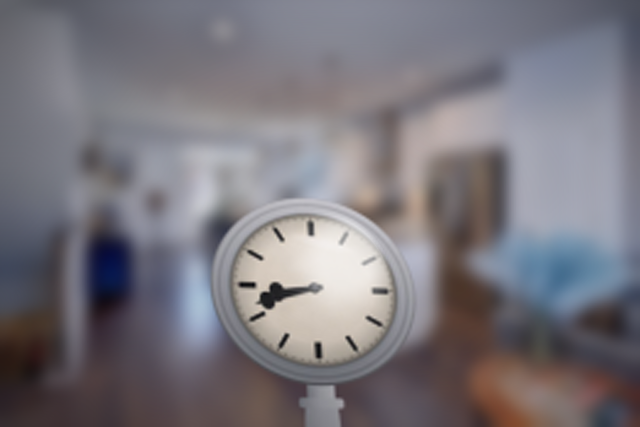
8:42
